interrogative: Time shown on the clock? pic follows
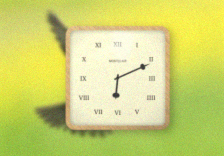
6:11
